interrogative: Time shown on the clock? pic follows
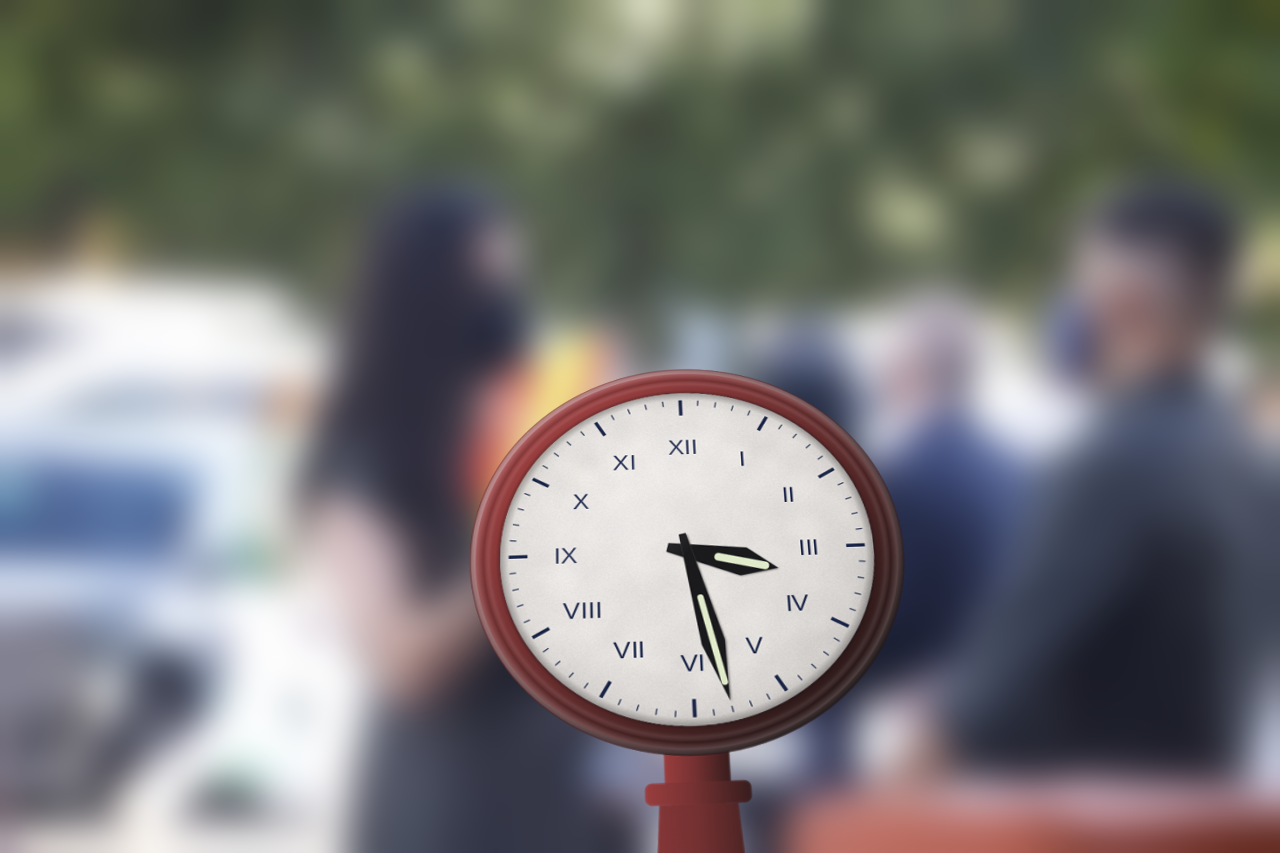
3:28
